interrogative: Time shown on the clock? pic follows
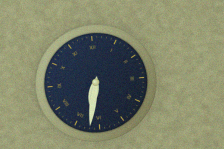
6:32
